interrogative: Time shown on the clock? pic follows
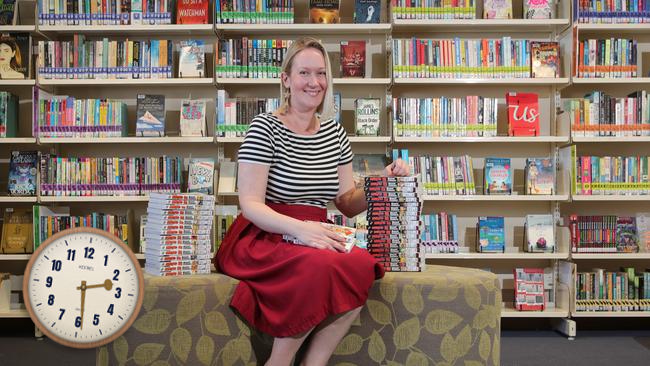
2:29
